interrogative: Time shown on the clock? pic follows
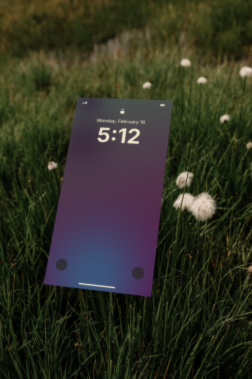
5:12
